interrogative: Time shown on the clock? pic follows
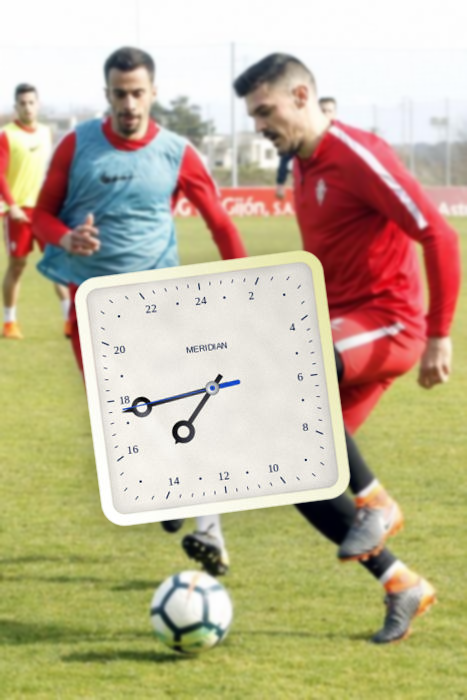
14:43:44
